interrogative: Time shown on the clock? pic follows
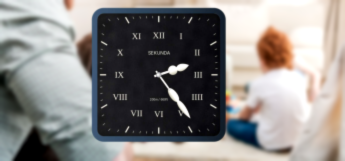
2:24
